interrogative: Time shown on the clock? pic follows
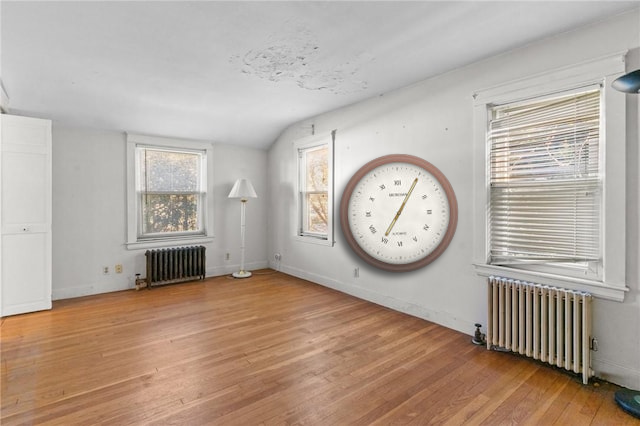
7:05
